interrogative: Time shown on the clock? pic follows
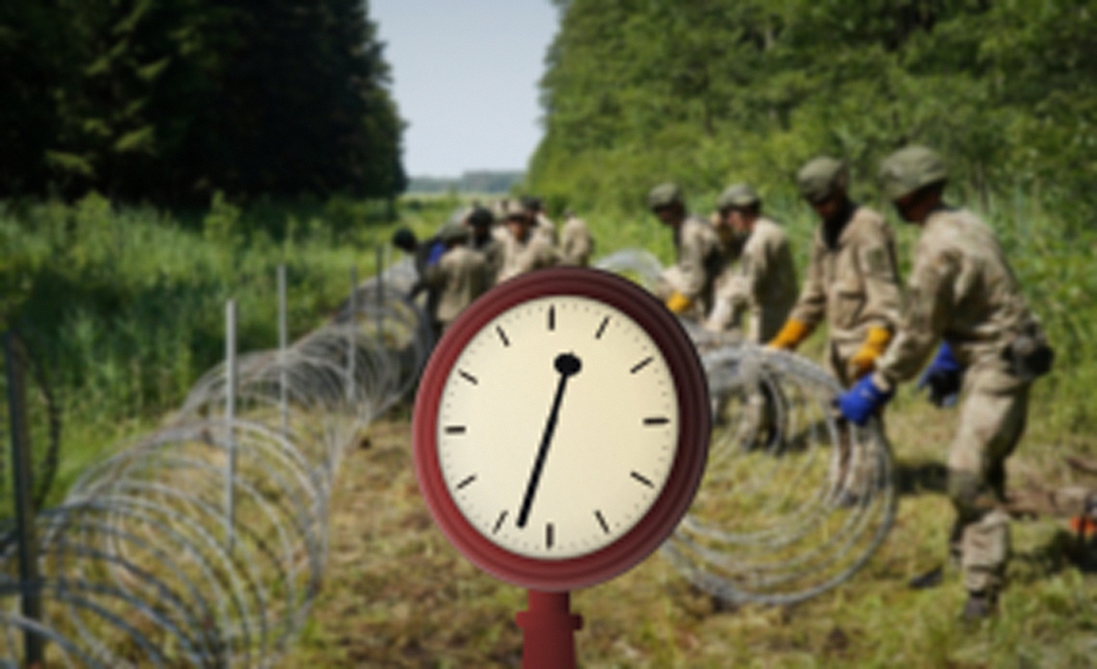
12:33
